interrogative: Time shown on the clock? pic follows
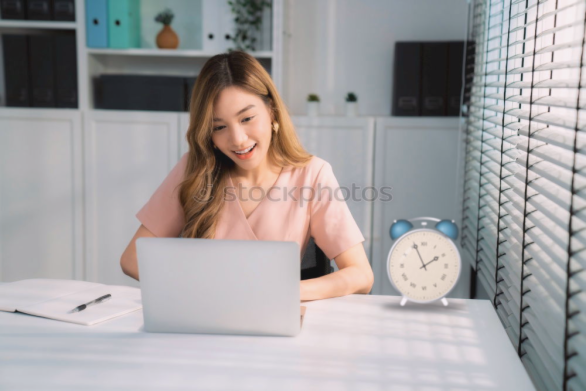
1:56
